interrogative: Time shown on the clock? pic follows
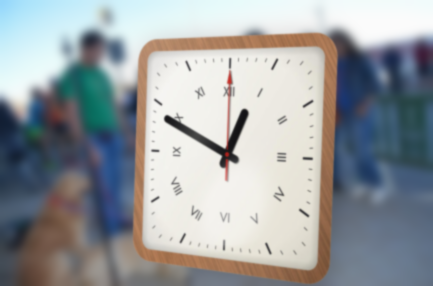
12:49:00
